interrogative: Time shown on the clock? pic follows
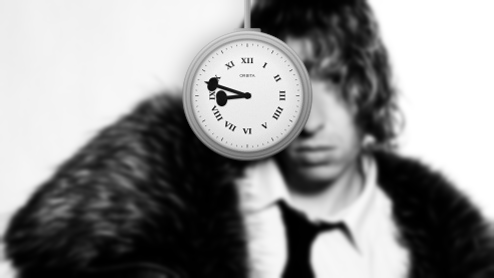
8:48
